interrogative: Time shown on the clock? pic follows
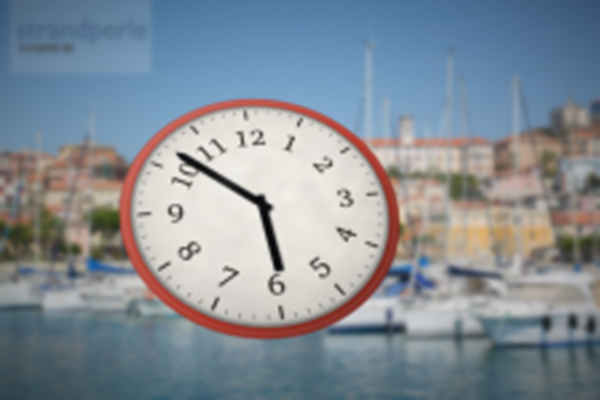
5:52
